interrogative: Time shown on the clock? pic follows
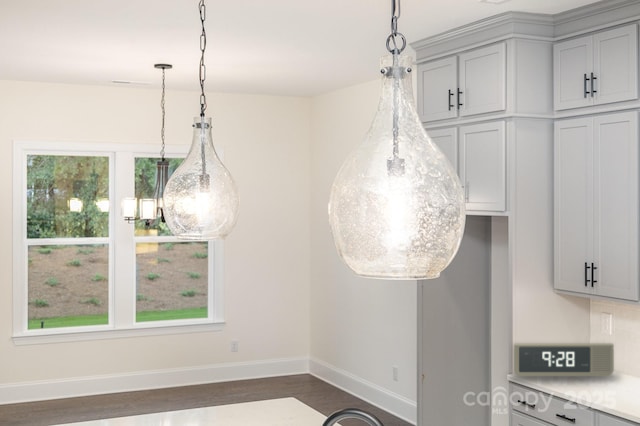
9:28
